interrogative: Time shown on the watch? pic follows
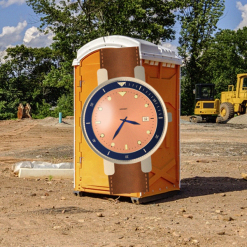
3:36
